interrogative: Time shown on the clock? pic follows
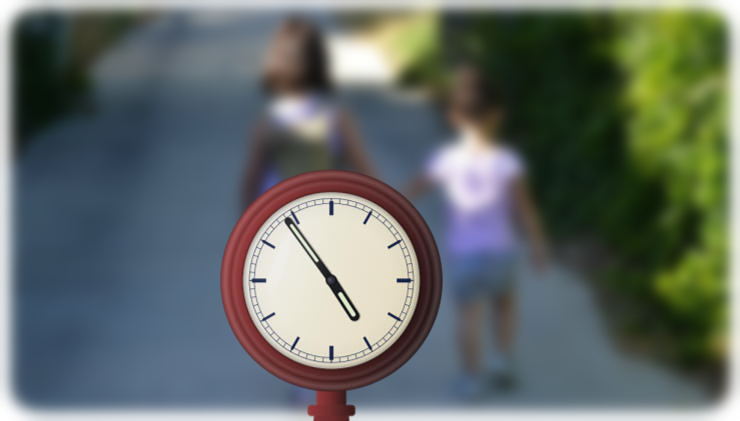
4:54
